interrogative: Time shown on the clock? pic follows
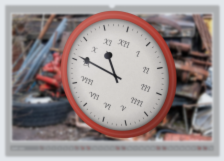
10:46
